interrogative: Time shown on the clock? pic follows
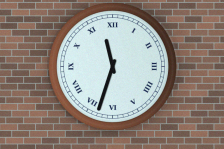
11:33
